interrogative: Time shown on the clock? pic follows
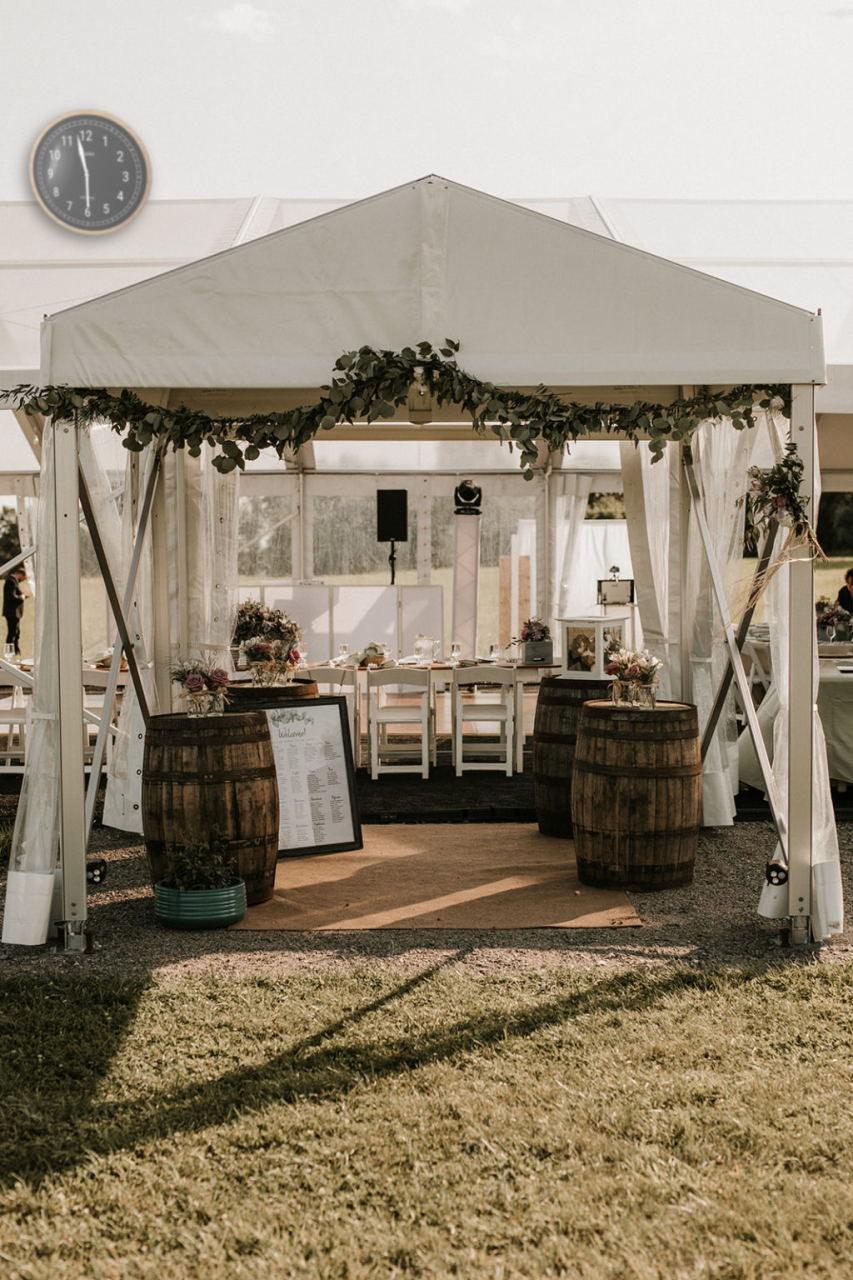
5:58
